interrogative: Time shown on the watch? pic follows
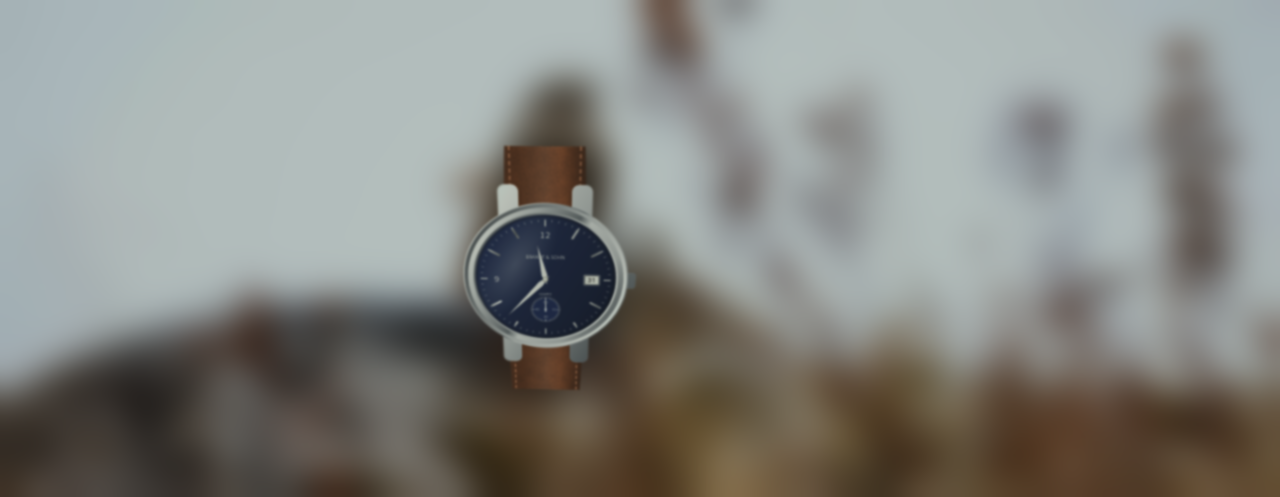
11:37
